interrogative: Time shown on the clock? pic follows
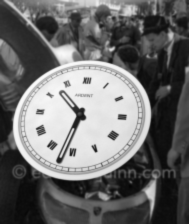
10:32
